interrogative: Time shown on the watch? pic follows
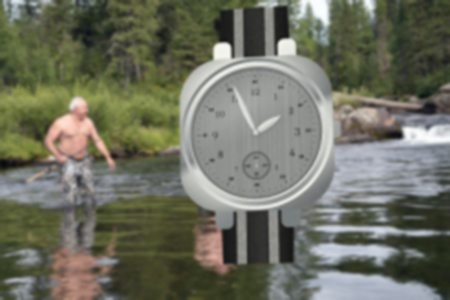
1:56
